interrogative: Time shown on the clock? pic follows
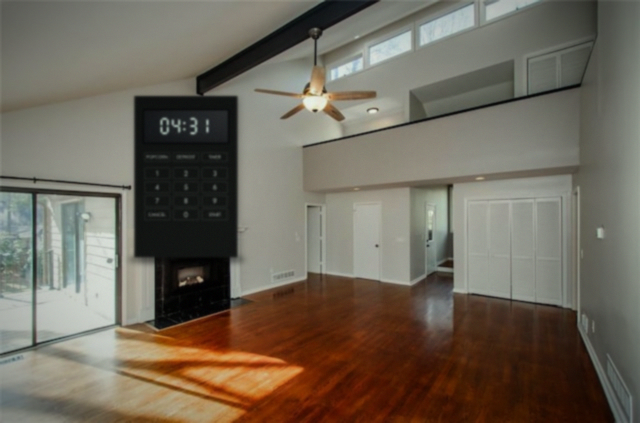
4:31
